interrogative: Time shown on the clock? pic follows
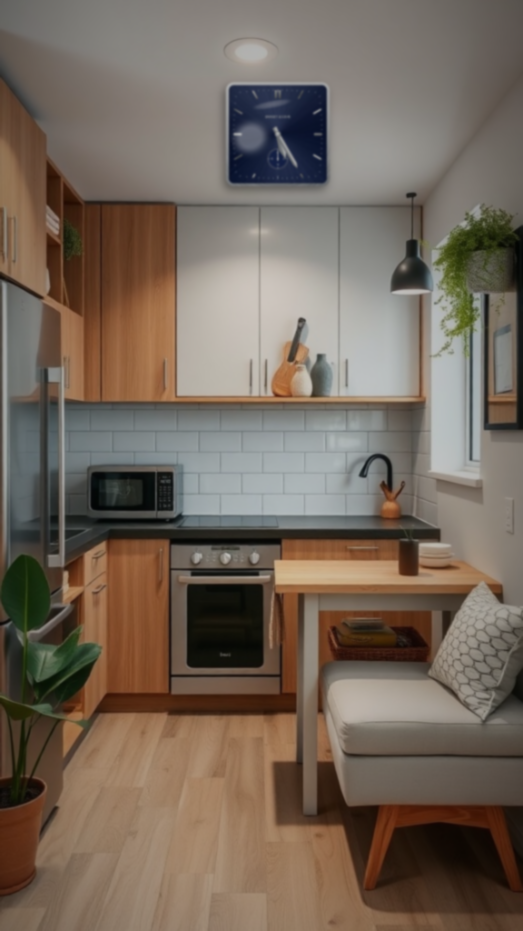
5:25
